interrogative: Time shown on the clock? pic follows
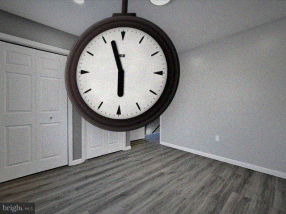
5:57
